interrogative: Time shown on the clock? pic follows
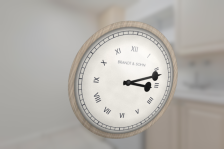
3:12
